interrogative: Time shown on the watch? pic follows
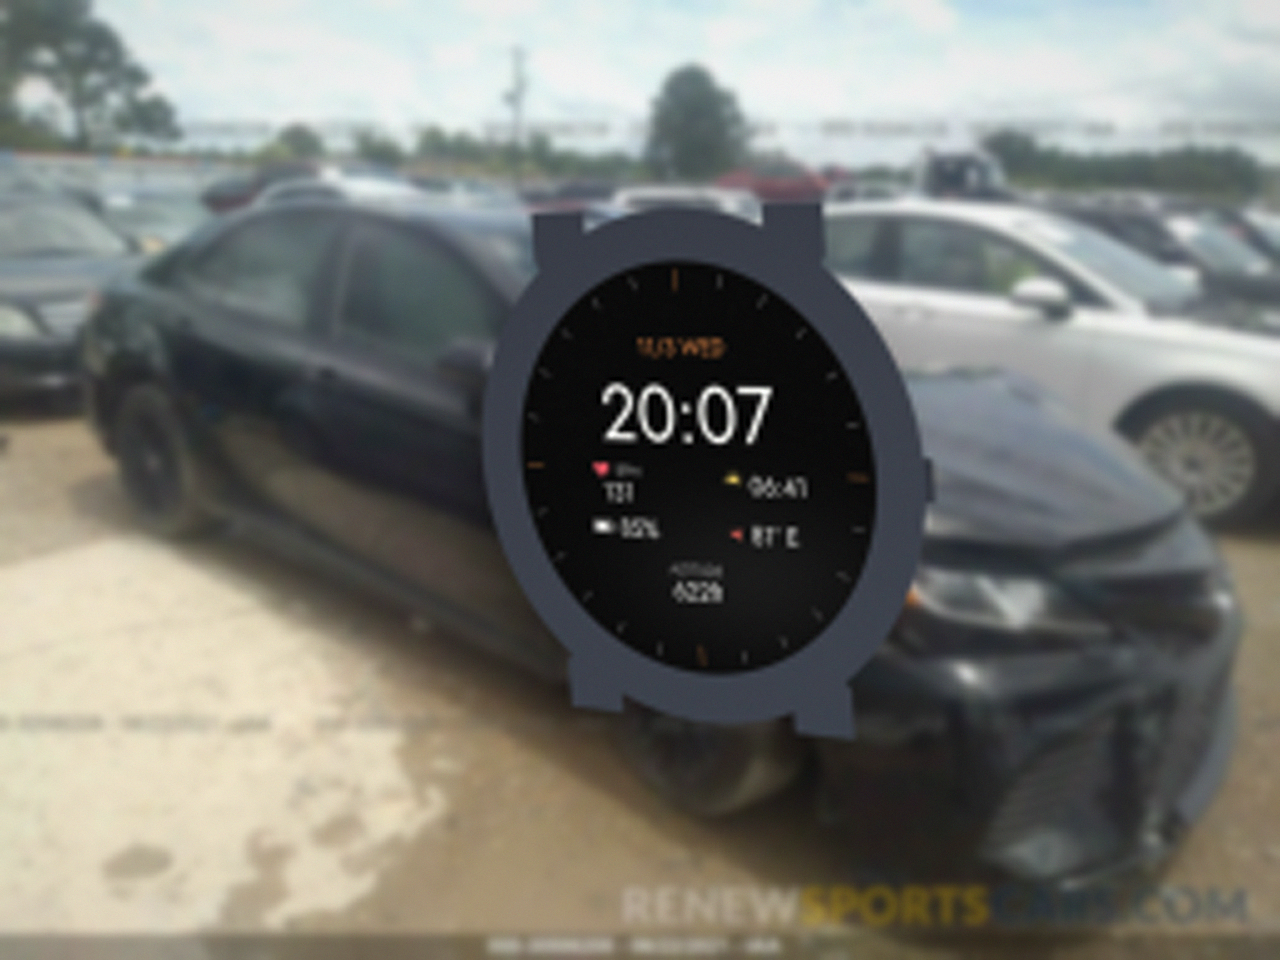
20:07
